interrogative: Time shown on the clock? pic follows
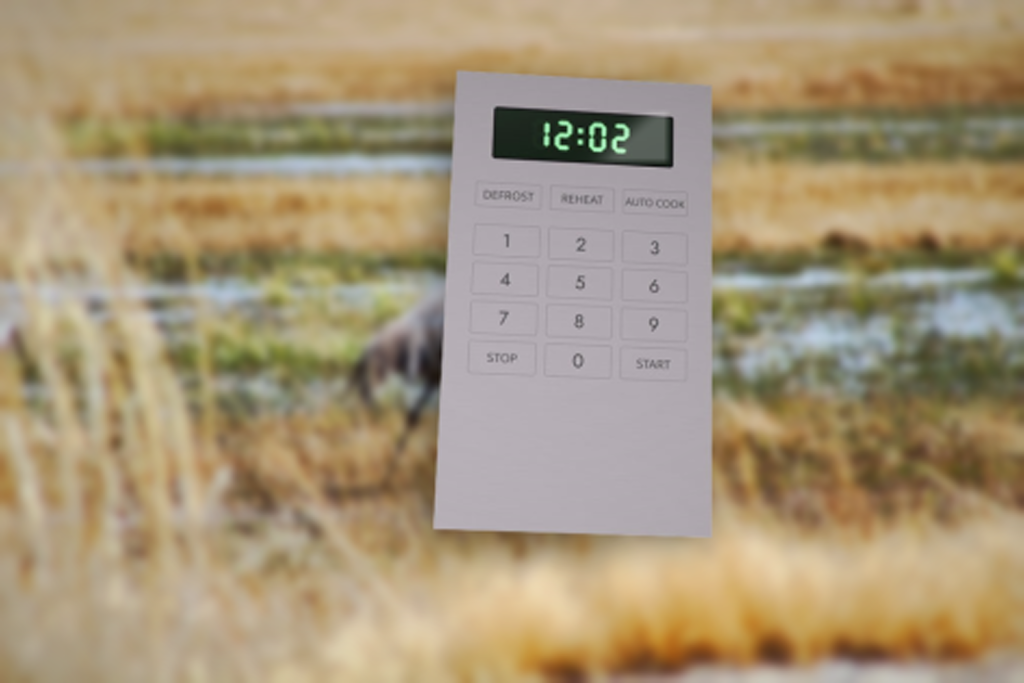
12:02
